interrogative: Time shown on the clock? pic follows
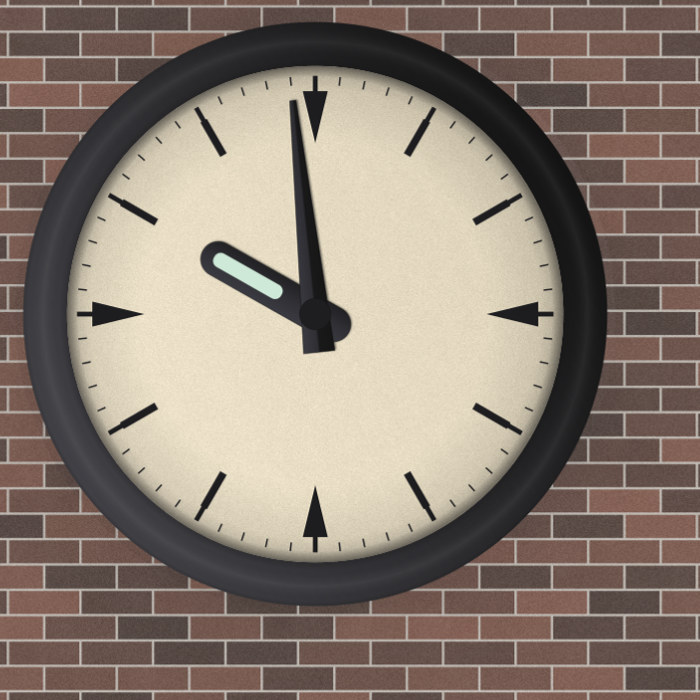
9:59
